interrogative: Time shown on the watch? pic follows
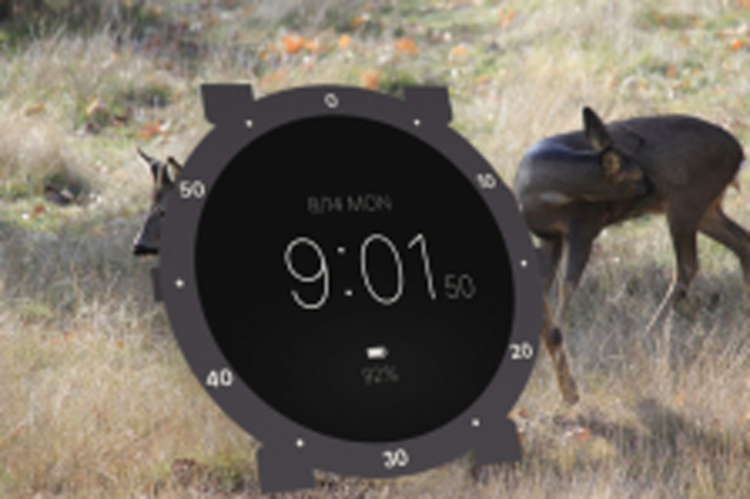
9:01:50
